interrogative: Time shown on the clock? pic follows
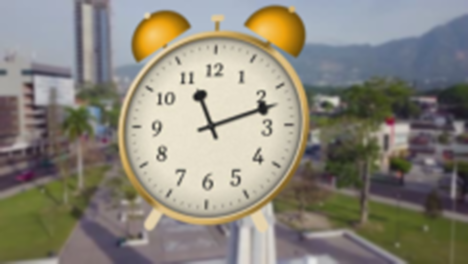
11:12
